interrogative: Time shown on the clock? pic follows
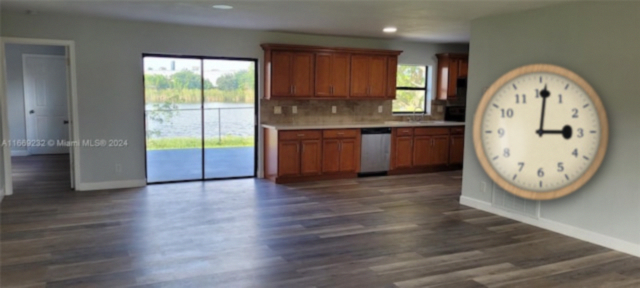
3:01
